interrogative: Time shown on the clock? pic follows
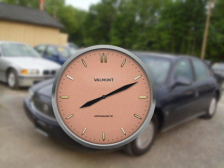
8:11
